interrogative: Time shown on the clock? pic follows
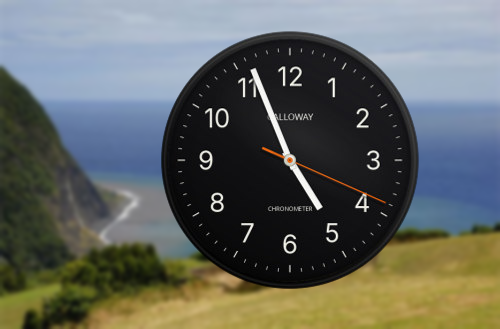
4:56:19
